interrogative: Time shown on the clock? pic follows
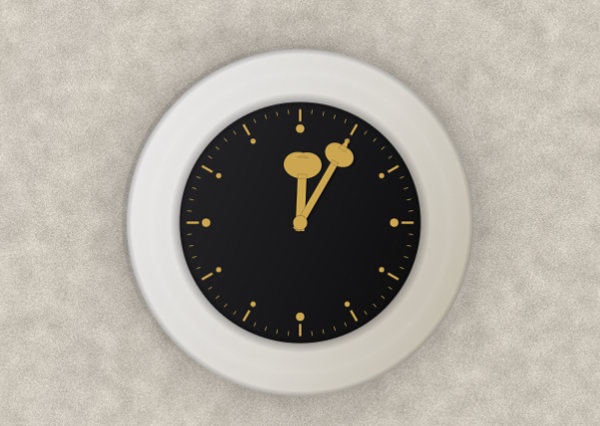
12:05
